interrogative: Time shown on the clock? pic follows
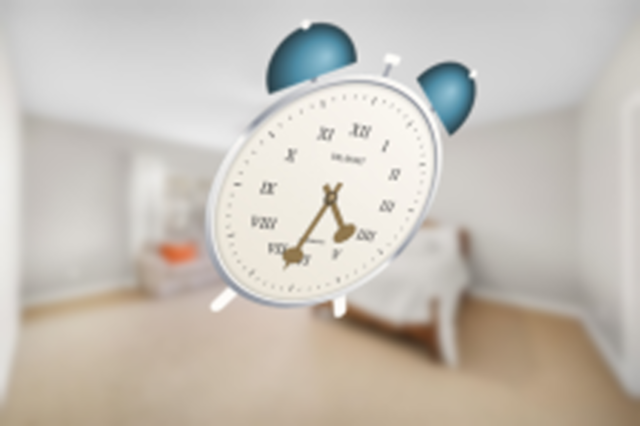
4:32
